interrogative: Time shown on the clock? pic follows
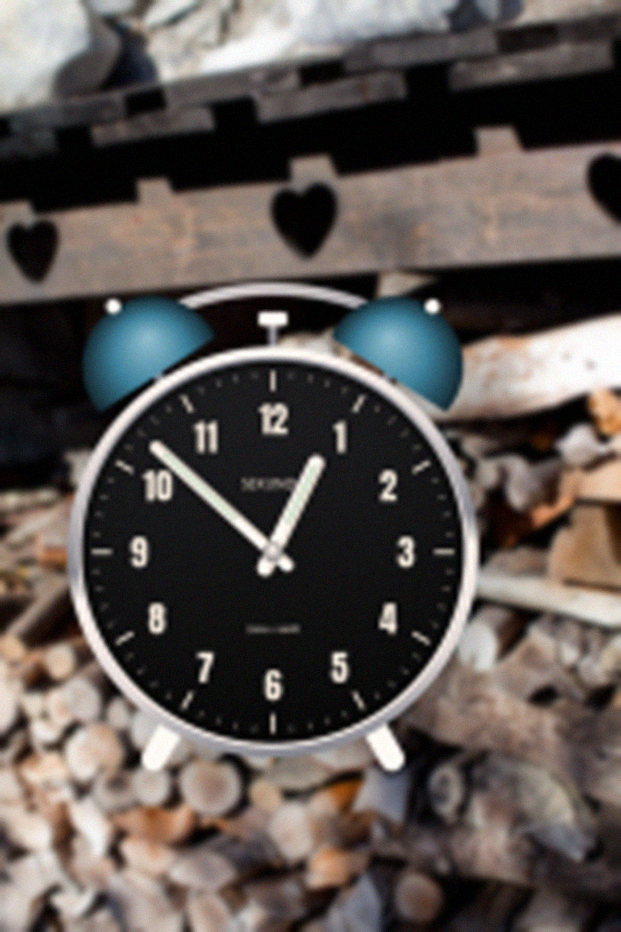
12:52
